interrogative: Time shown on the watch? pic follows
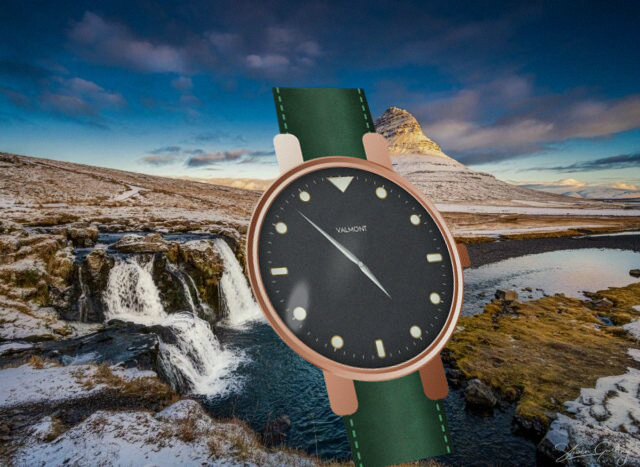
4:53
